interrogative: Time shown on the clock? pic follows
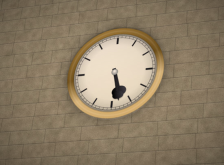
5:28
